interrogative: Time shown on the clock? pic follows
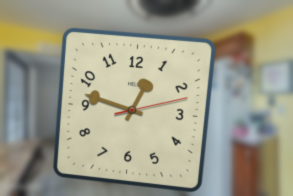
12:47:12
